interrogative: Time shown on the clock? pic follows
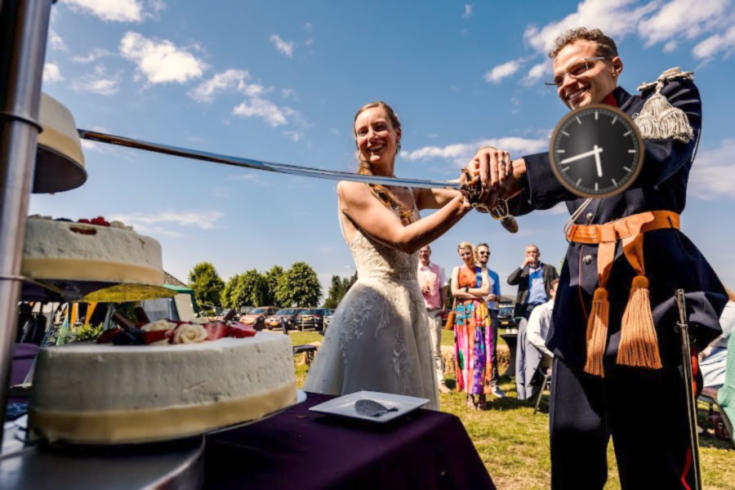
5:42
